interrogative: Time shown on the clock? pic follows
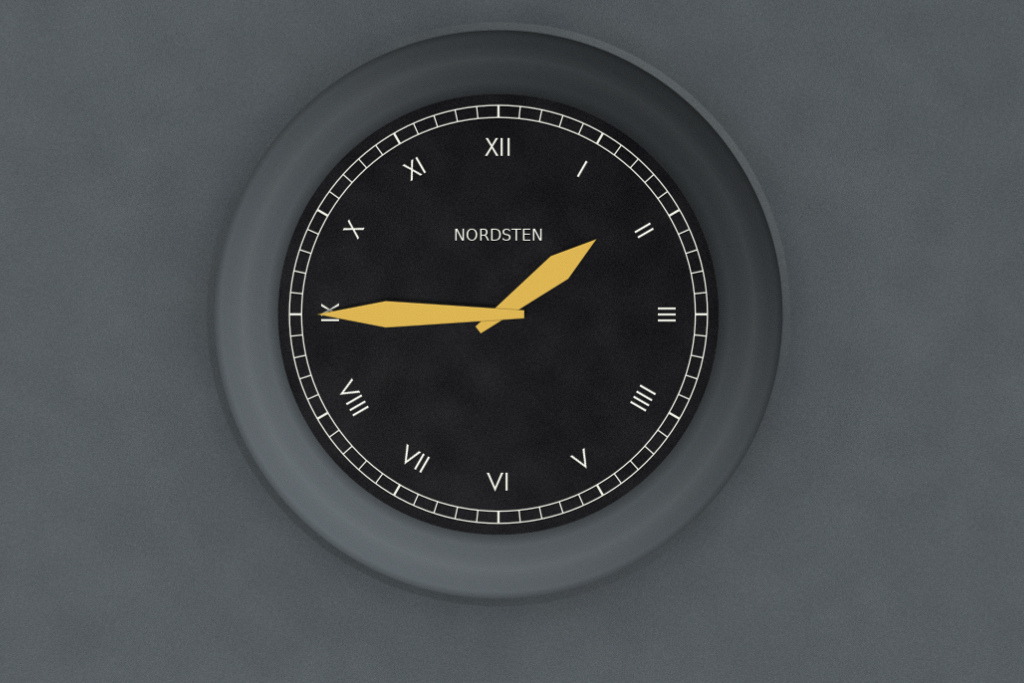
1:45
